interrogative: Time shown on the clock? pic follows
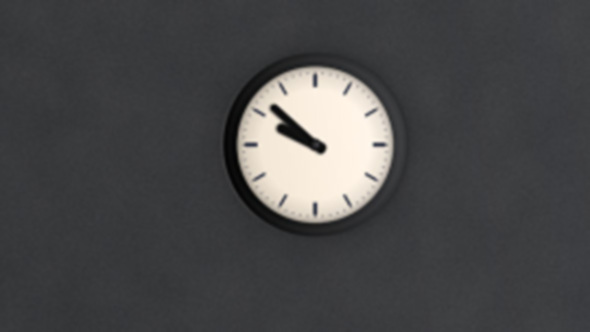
9:52
